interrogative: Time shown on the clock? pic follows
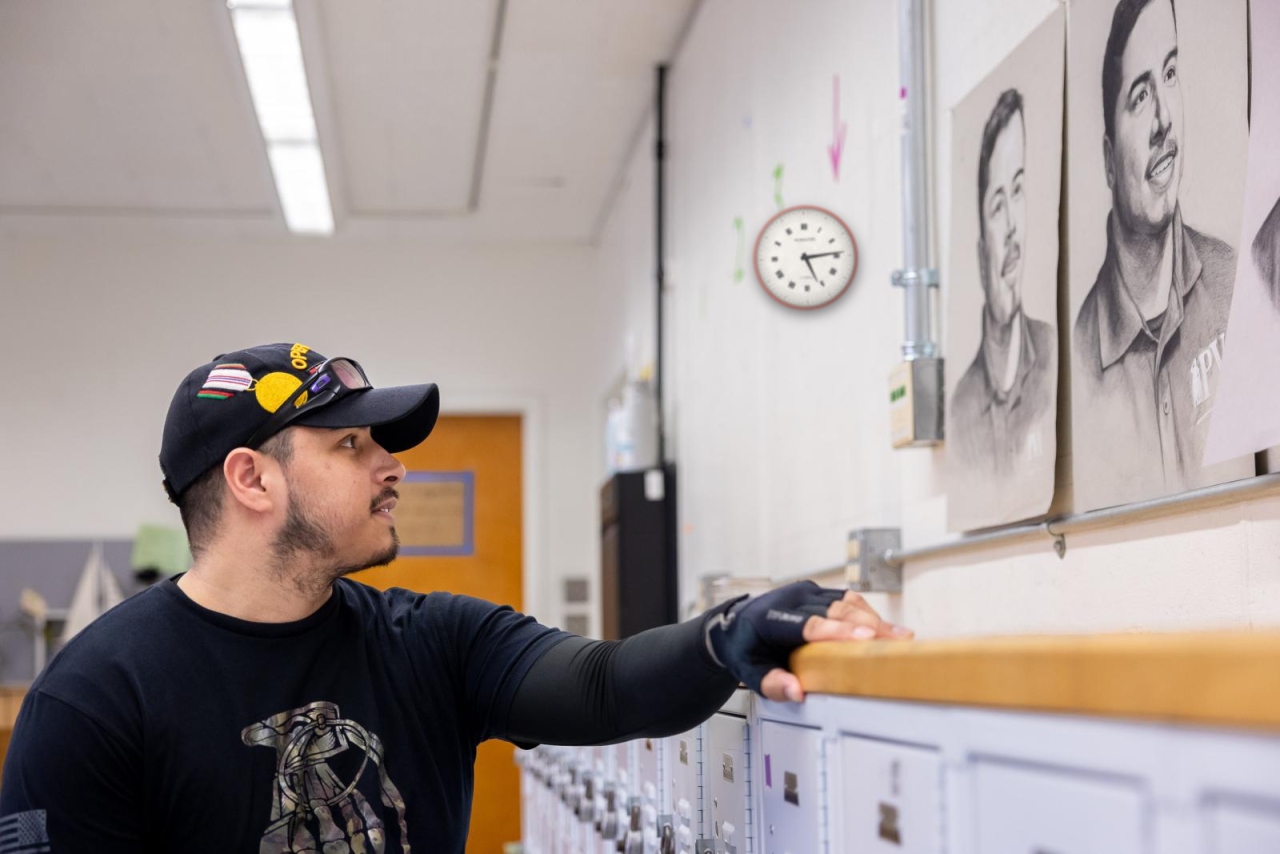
5:14
